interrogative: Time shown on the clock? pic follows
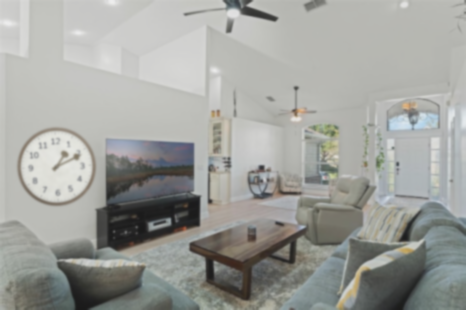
1:11
